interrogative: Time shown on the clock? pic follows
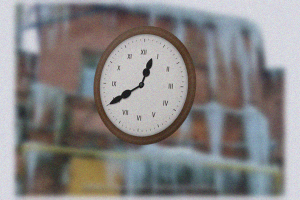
12:40
